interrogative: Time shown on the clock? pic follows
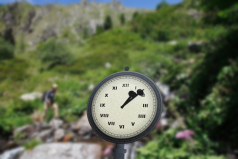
1:08
